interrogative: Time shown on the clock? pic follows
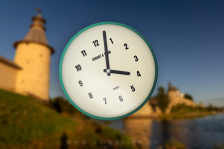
4:03
